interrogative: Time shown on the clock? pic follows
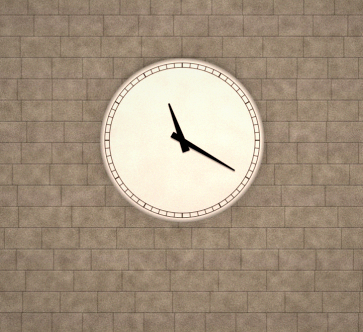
11:20
